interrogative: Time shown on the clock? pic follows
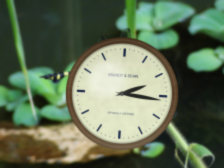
2:16
